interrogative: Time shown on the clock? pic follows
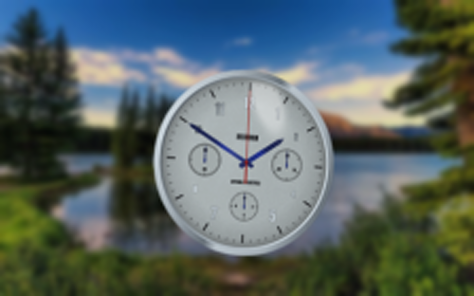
1:50
